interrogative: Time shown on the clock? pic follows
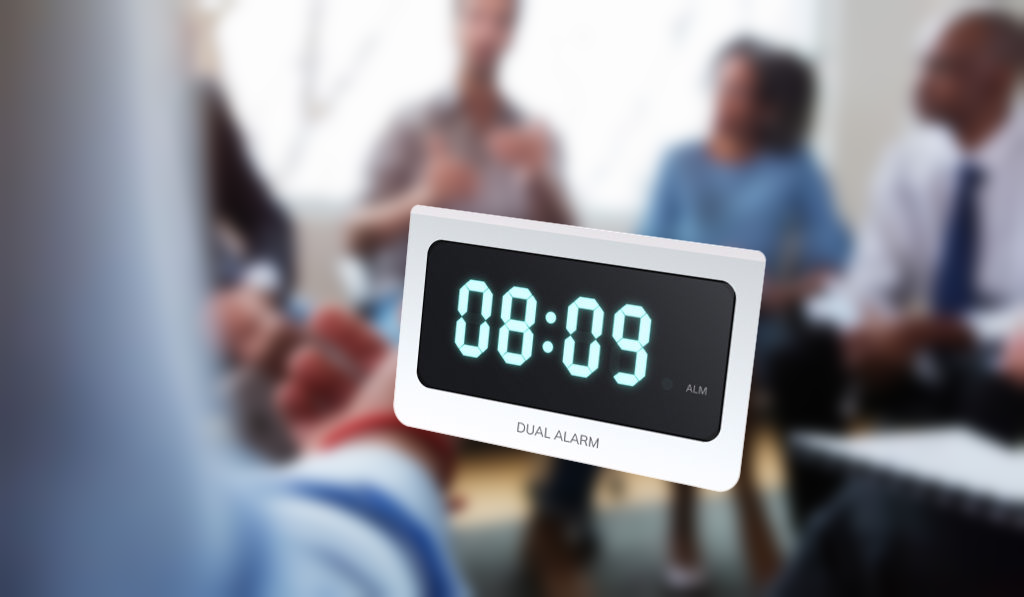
8:09
